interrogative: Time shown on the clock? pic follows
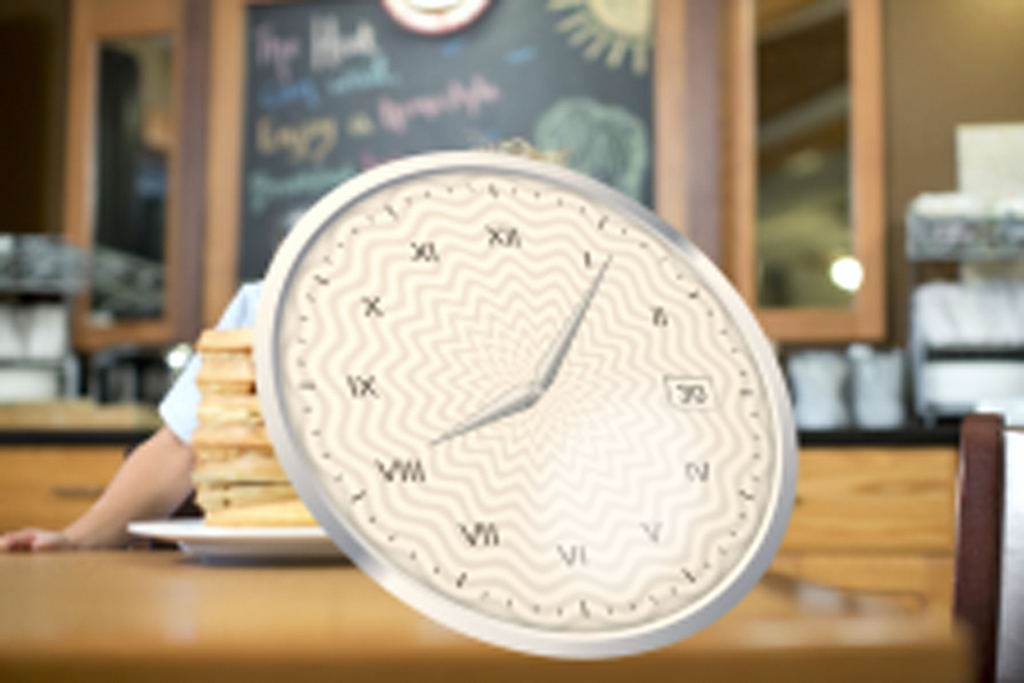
8:06
